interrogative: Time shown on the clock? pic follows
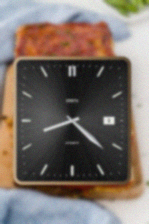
8:22
